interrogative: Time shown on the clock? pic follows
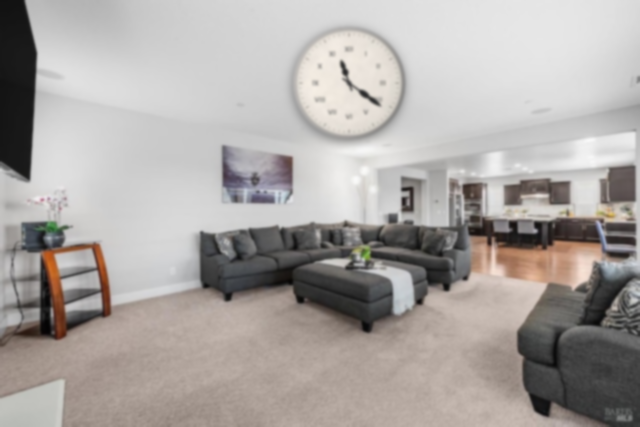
11:21
